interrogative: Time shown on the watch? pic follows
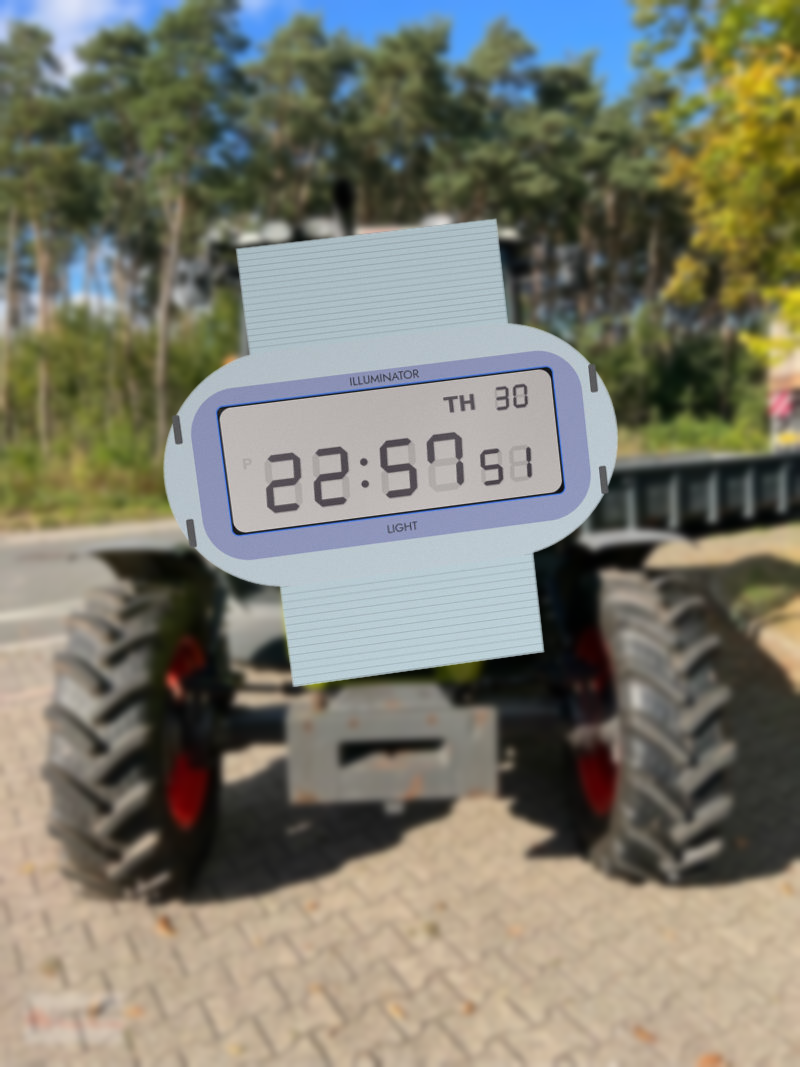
22:57:51
